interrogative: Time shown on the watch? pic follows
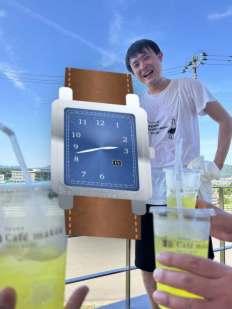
2:42
